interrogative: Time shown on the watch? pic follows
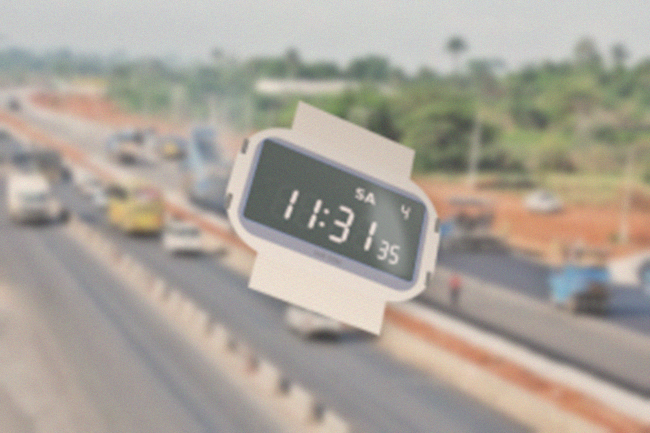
11:31:35
